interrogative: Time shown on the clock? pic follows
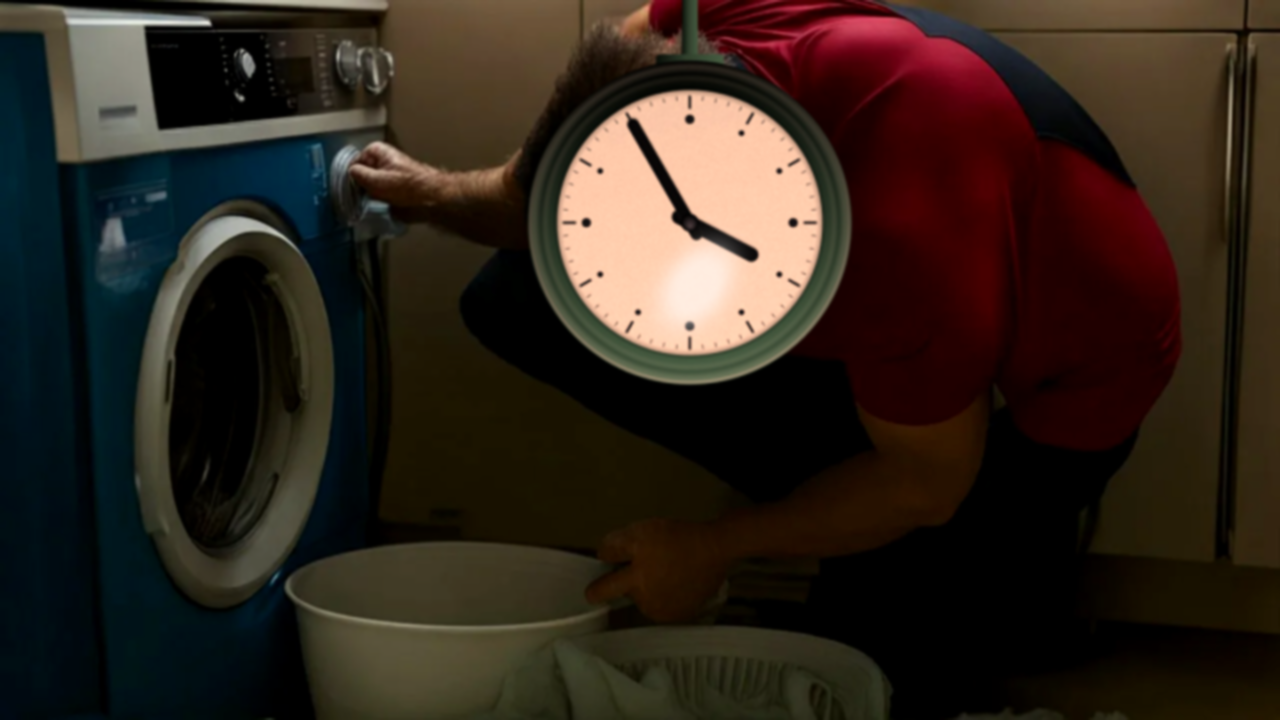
3:55
